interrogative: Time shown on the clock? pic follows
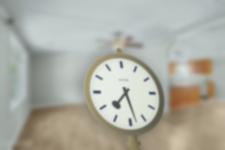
7:28
